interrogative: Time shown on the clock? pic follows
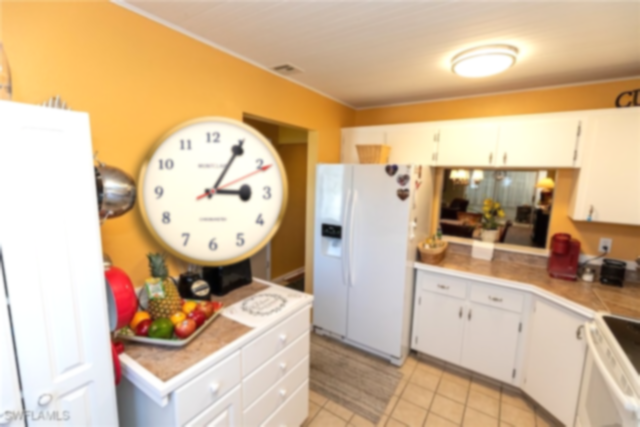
3:05:11
